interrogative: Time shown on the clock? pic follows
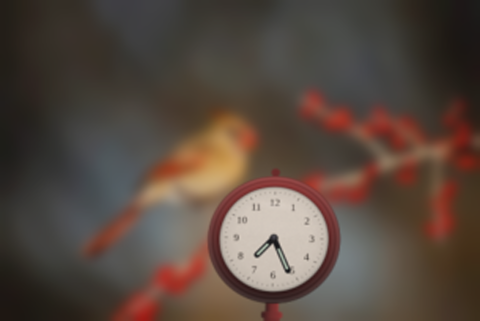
7:26
